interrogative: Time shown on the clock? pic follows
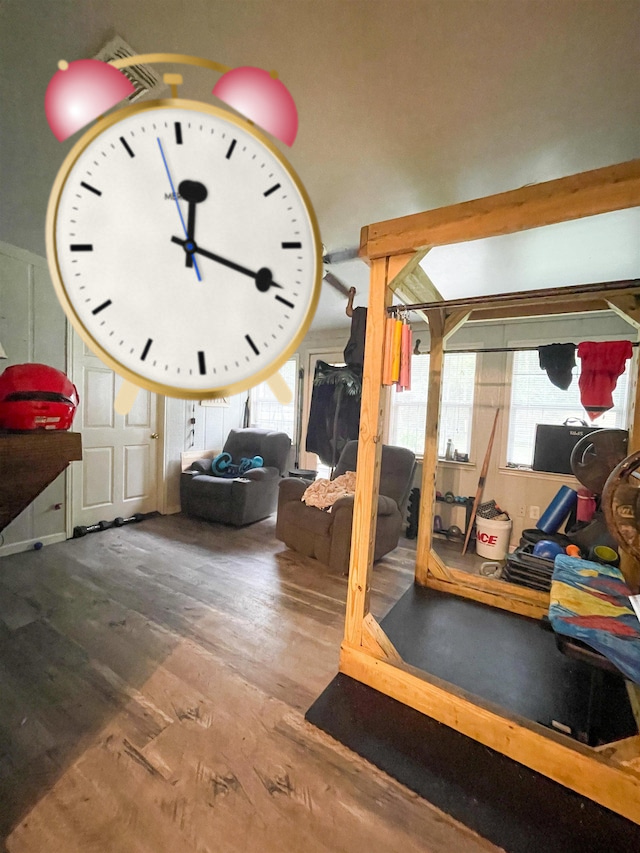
12:18:58
